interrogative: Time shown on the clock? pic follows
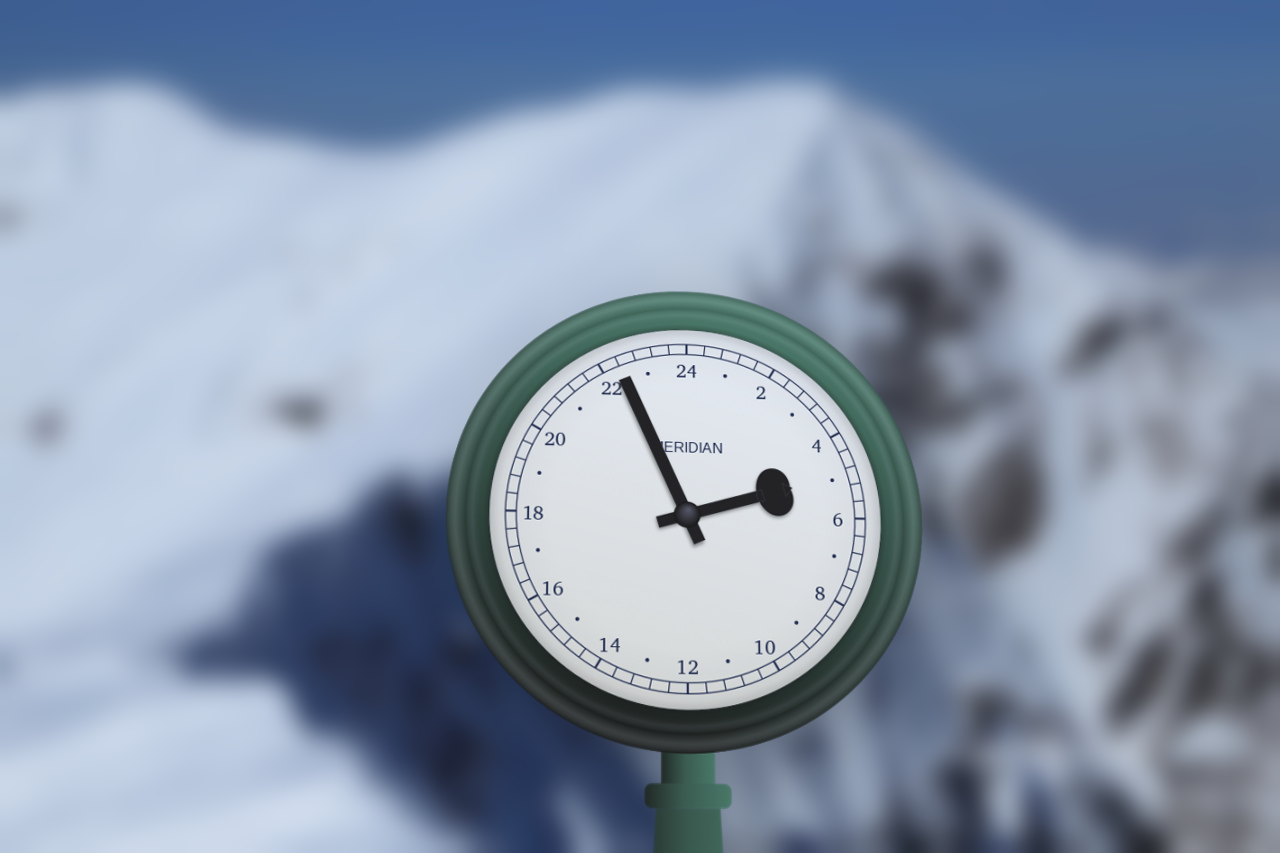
4:56
